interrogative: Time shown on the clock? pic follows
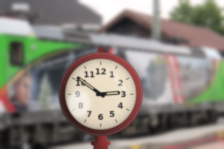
2:51
